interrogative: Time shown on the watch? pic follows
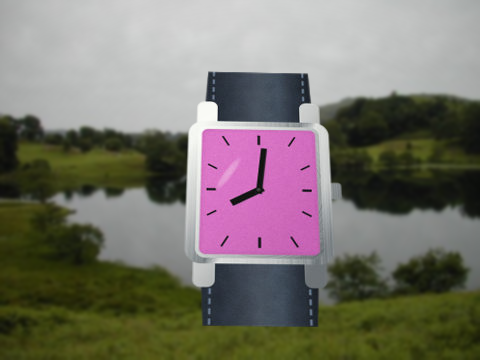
8:01
